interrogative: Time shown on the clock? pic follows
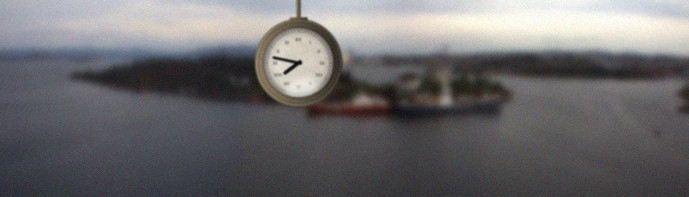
7:47
